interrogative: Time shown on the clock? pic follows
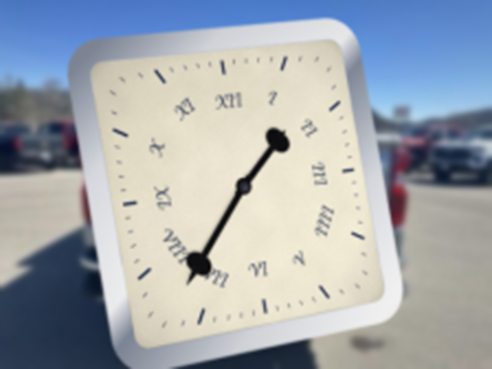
1:37
